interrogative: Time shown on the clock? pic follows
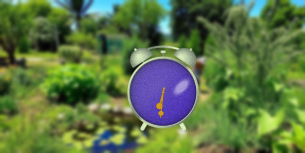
6:31
